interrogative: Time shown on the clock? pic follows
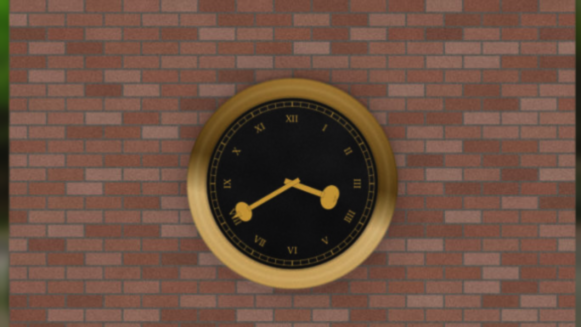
3:40
